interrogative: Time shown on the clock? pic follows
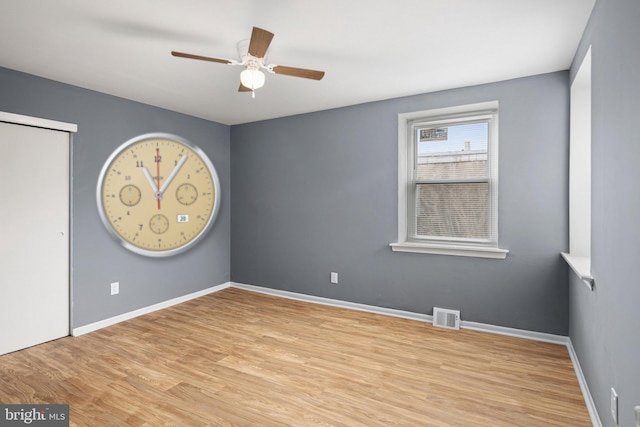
11:06
